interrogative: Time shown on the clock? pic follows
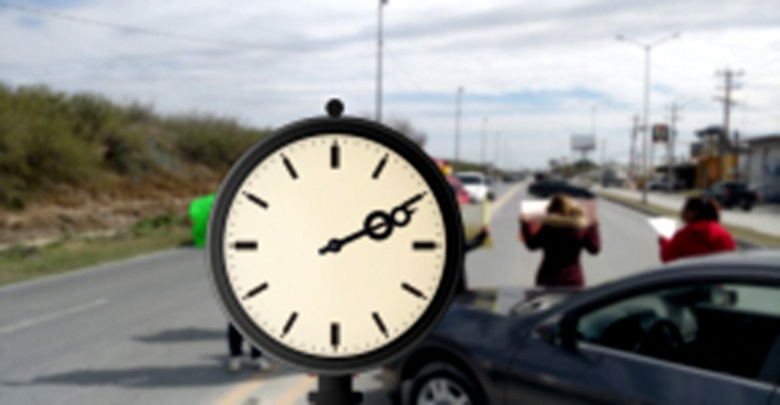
2:11
